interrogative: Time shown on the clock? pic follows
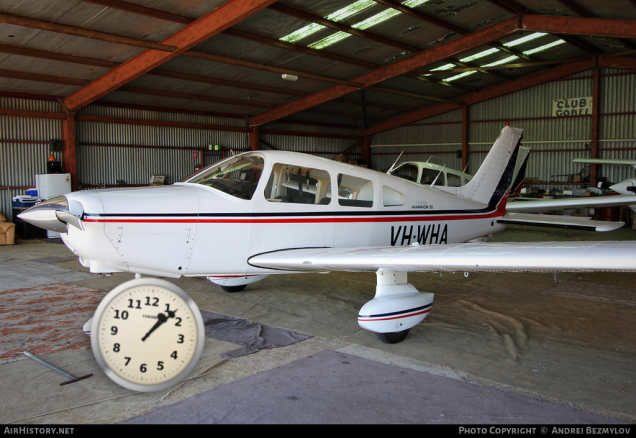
1:07
